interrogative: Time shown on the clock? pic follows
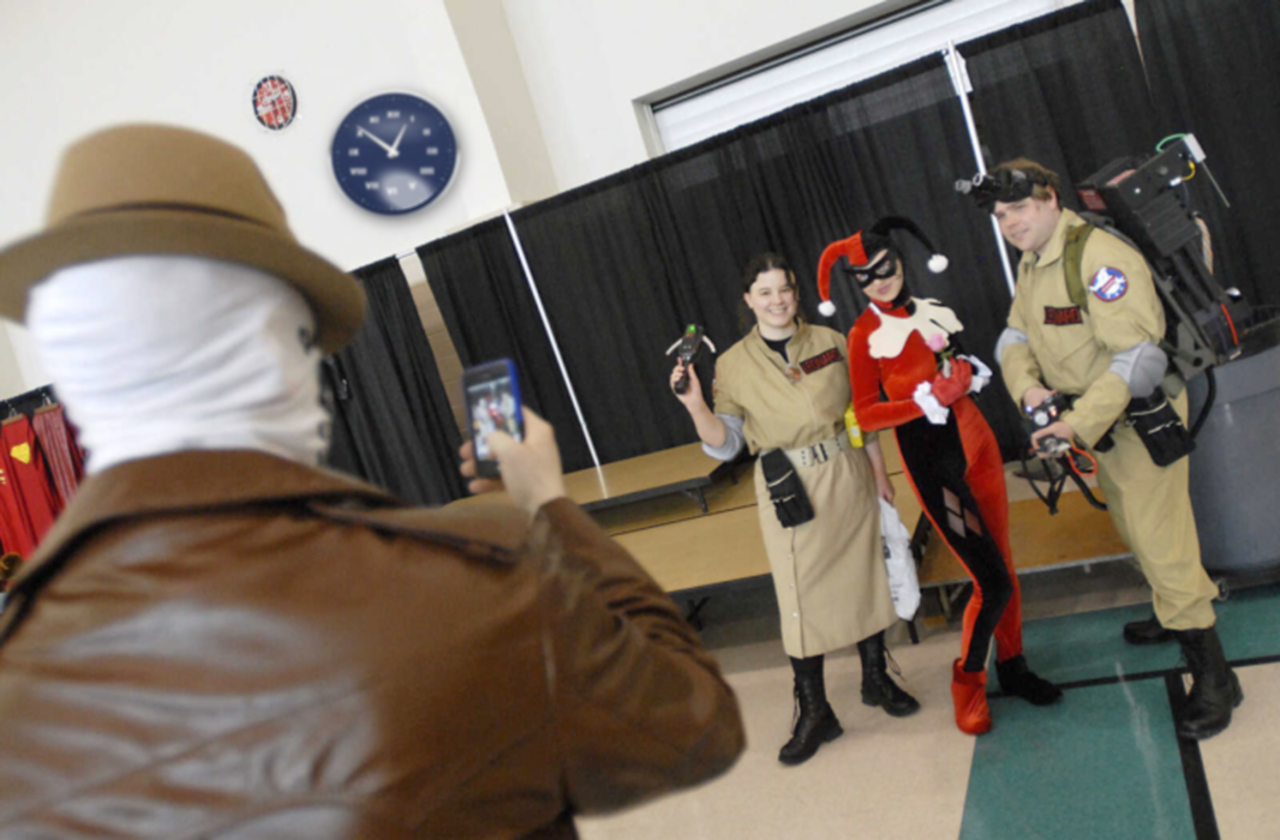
12:51
